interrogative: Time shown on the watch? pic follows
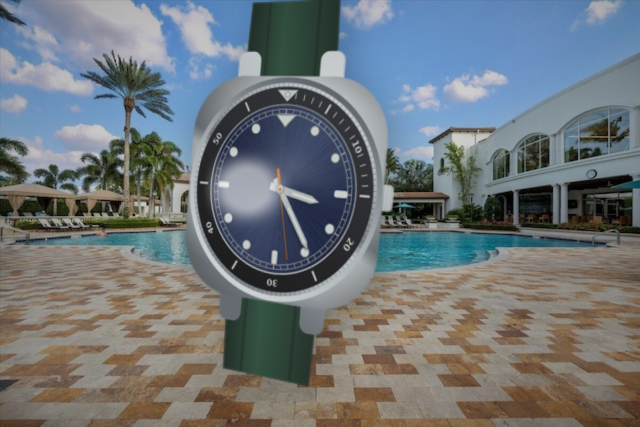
3:24:28
